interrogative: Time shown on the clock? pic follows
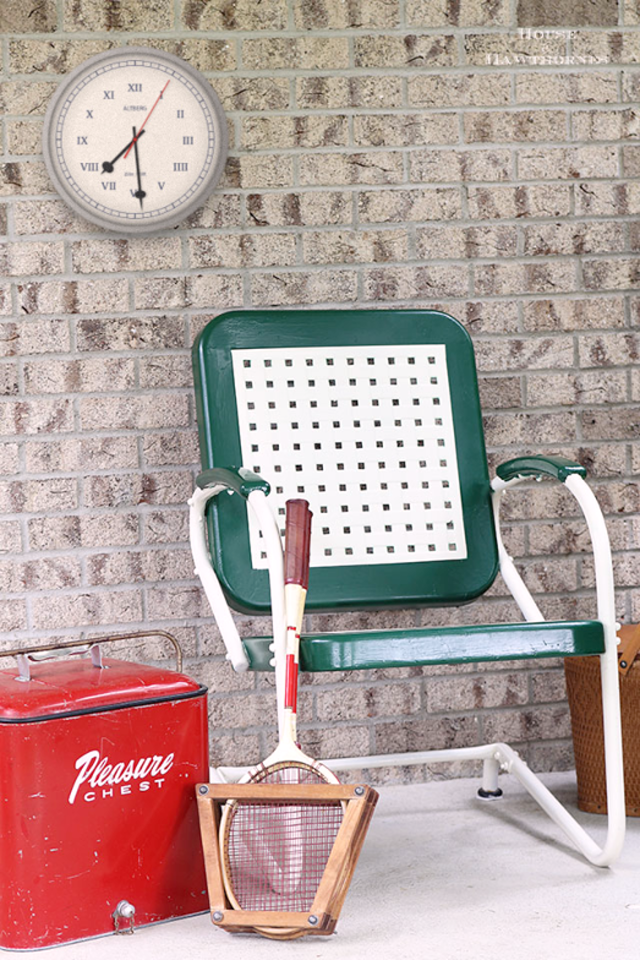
7:29:05
